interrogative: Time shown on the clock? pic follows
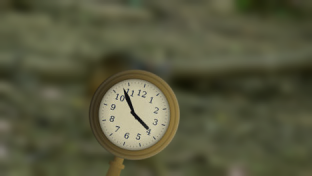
3:53
